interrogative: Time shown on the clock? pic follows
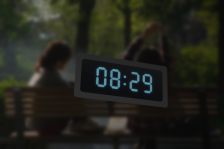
8:29
